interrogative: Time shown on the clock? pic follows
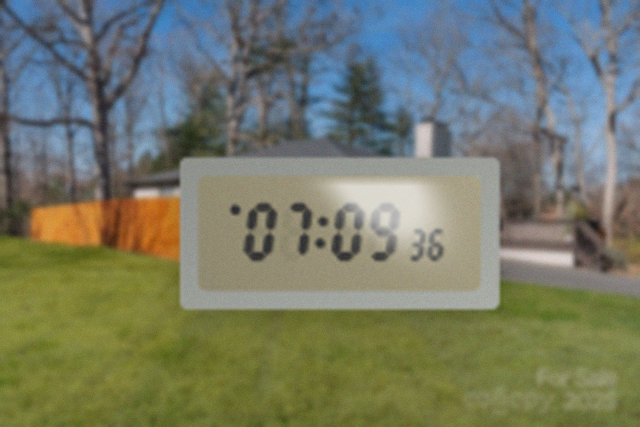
7:09:36
